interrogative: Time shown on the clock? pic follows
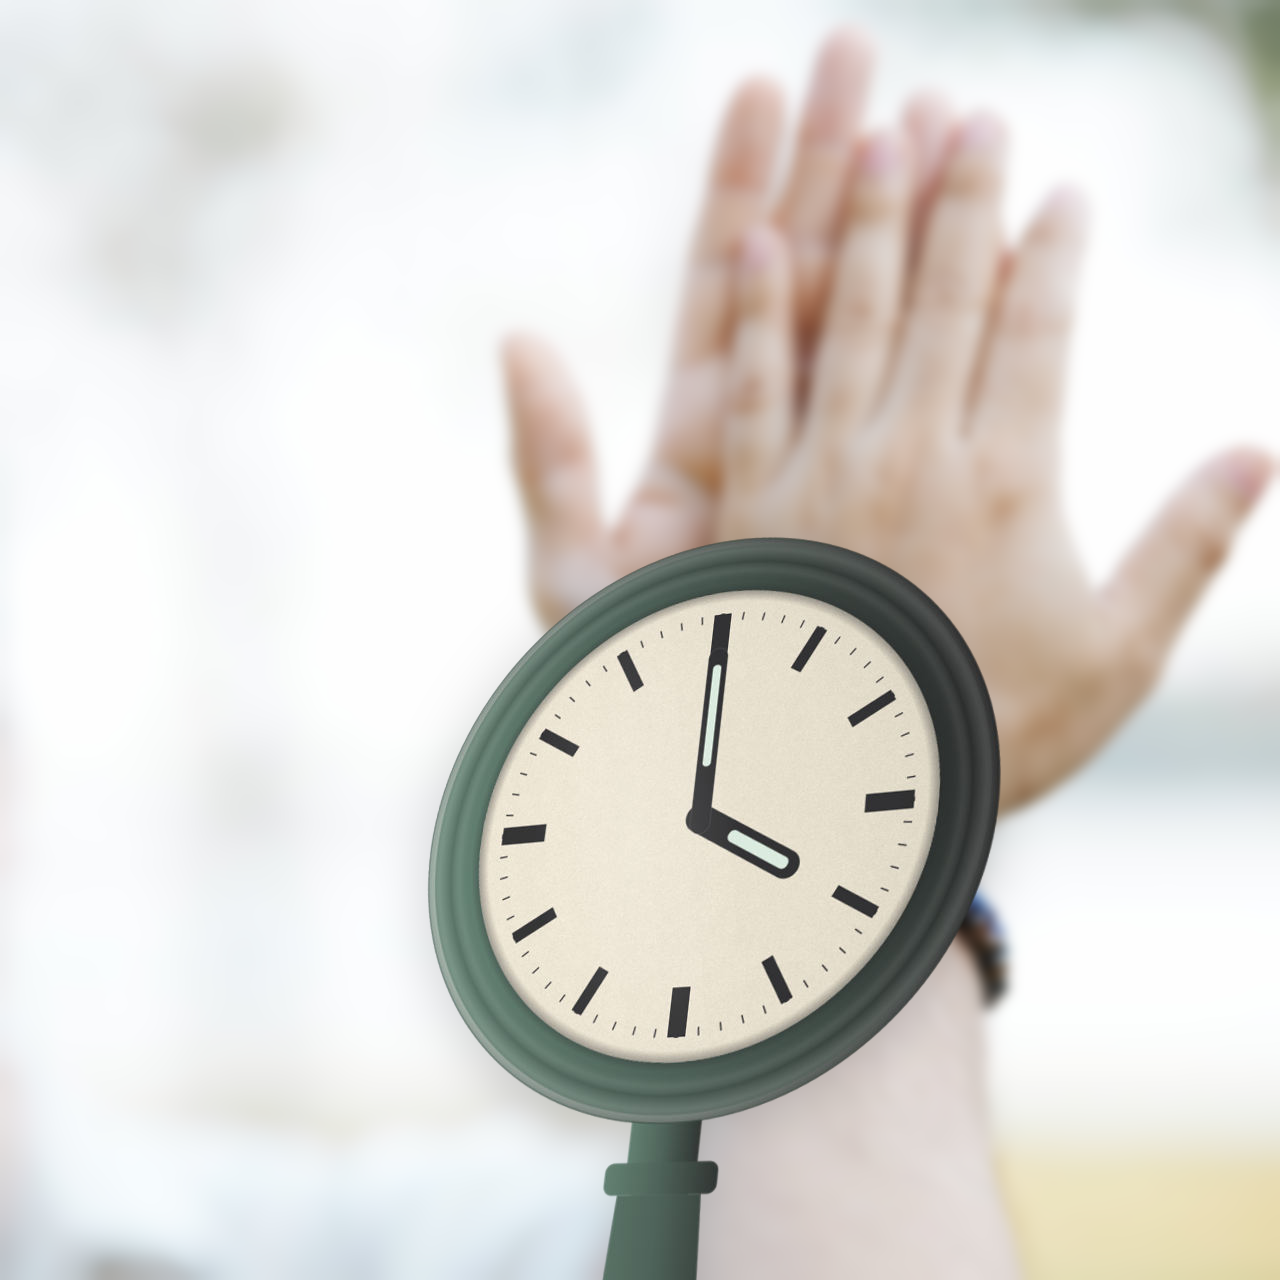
4:00
